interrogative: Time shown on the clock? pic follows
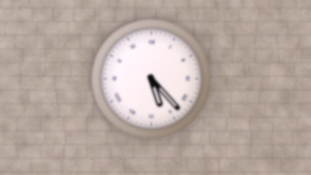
5:23
